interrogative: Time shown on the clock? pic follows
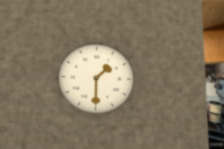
1:30
